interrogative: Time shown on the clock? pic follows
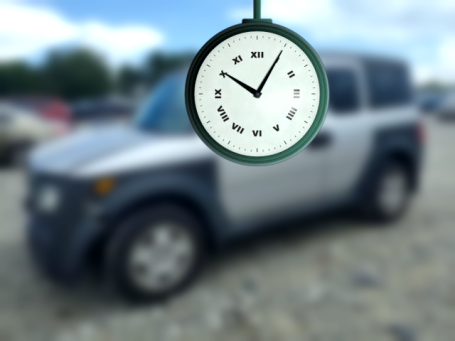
10:05
